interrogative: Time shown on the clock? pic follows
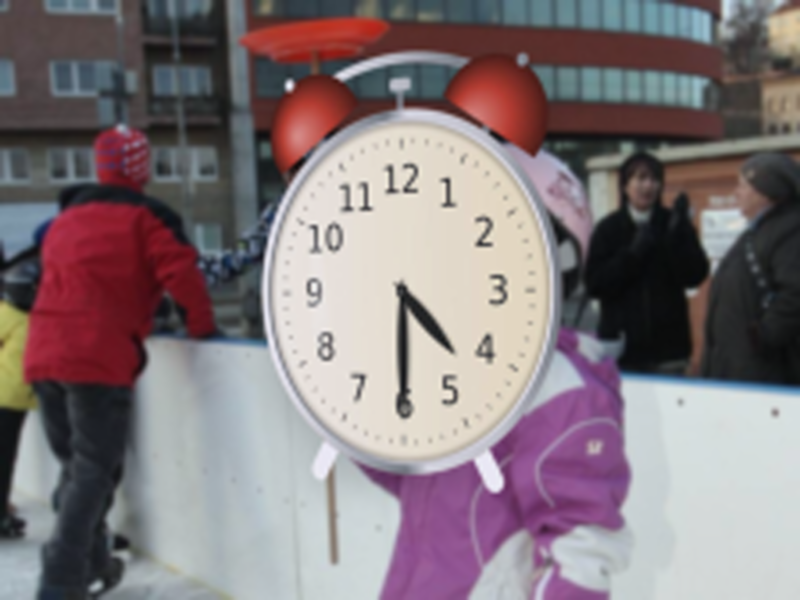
4:30
